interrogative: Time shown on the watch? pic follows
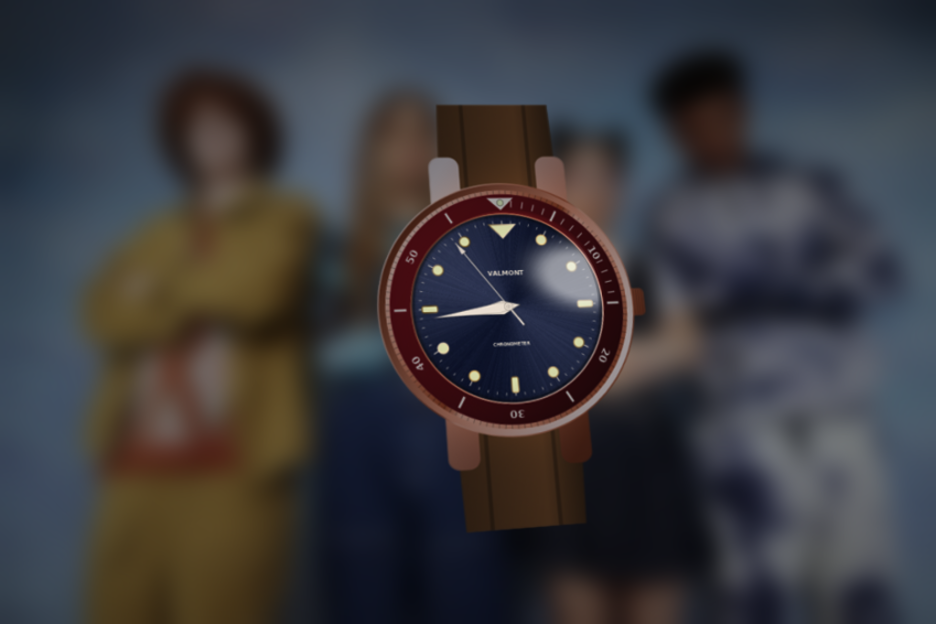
8:43:54
